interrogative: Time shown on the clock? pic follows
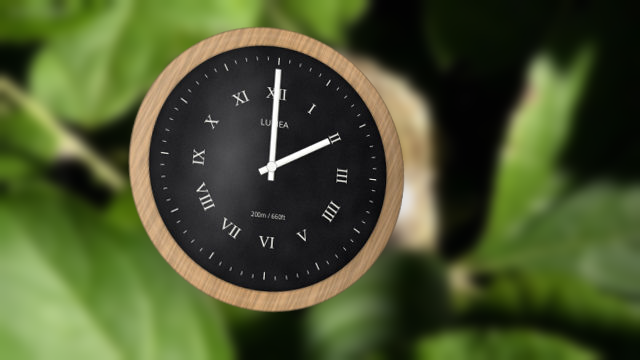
2:00
